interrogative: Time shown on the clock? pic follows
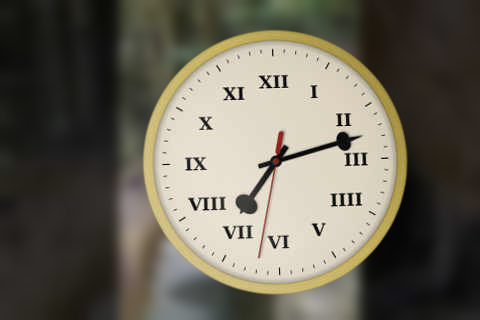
7:12:32
